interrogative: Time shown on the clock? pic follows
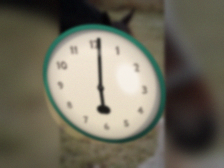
6:01
